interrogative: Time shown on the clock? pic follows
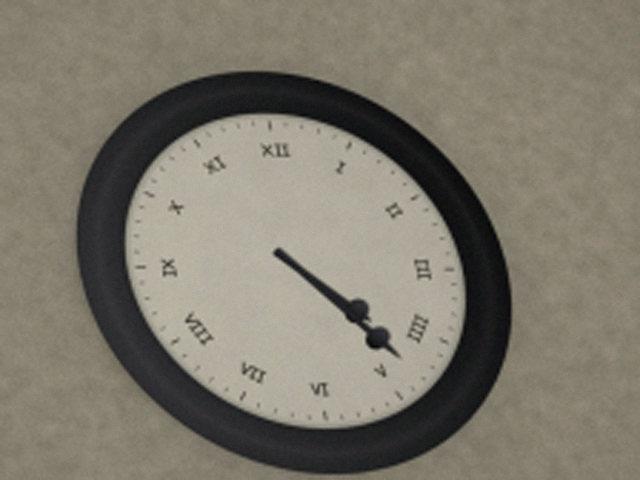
4:23
